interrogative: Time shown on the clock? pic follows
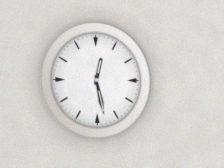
12:28
